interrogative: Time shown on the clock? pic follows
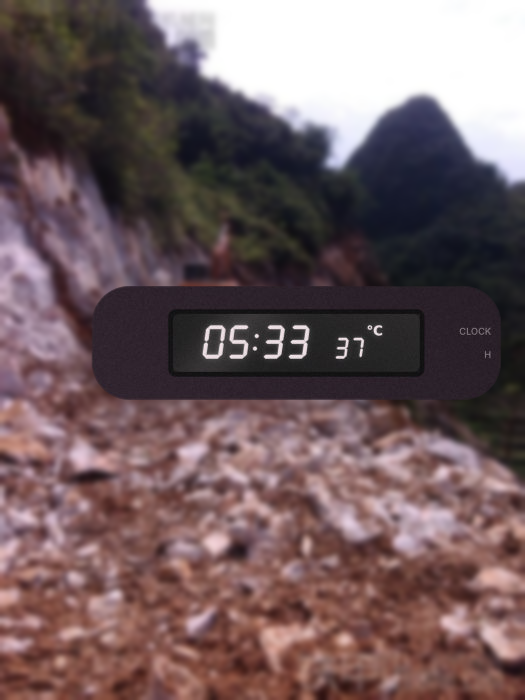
5:33
